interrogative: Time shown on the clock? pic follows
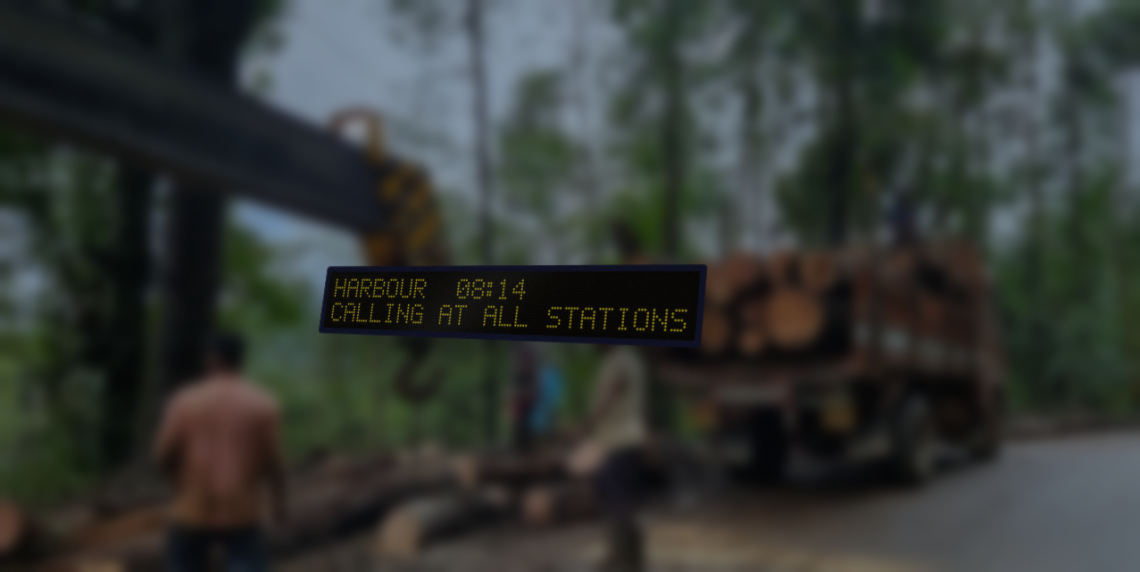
8:14
